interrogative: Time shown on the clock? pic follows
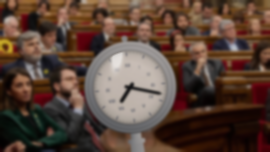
7:18
